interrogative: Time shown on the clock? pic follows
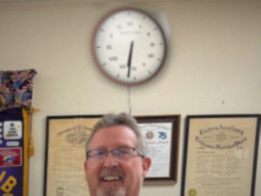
6:32
